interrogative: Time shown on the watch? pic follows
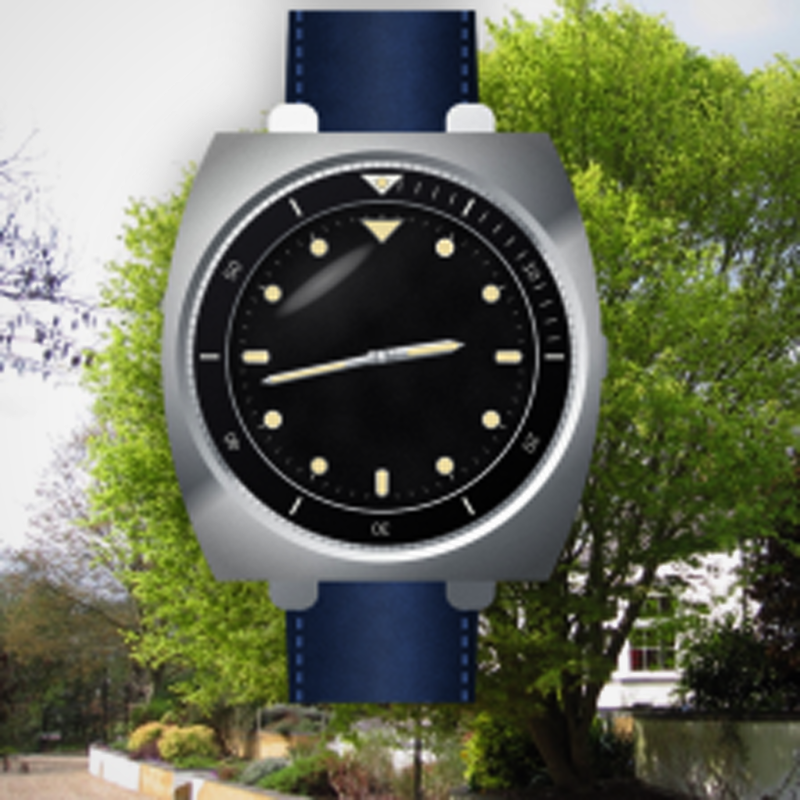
2:43
